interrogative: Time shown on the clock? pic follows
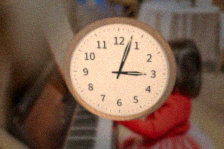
3:03
